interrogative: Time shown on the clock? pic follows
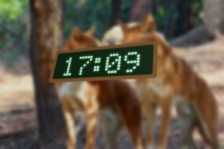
17:09
